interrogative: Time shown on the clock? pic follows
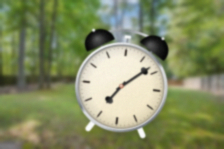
7:08
